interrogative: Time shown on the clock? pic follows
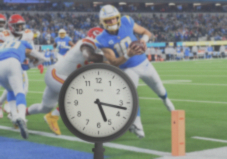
5:17
